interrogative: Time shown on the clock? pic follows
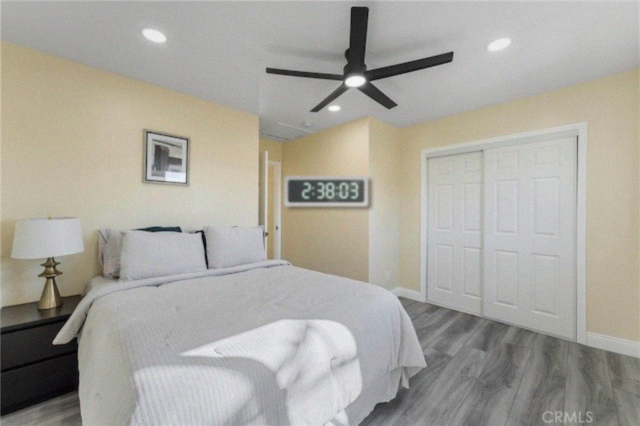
2:38:03
